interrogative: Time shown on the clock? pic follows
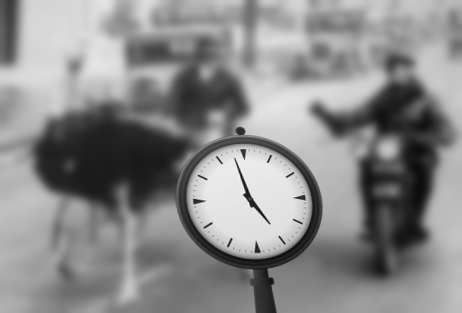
4:58
